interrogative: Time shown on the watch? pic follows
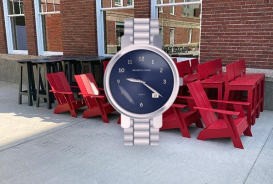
9:21
